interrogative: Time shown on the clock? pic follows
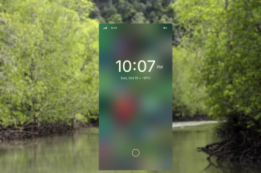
10:07
